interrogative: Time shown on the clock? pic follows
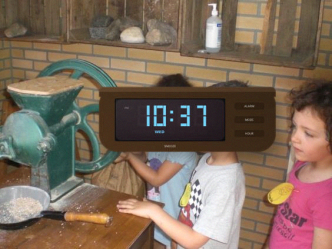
10:37
